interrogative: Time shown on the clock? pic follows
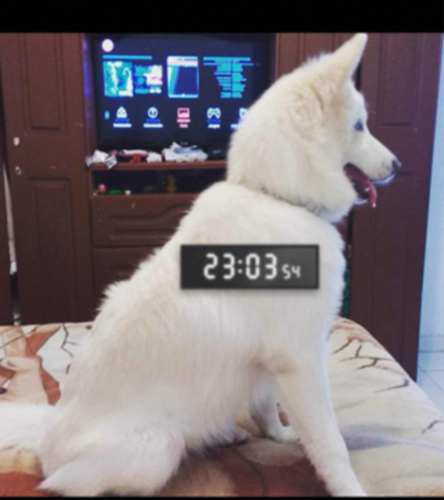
23:03:54
